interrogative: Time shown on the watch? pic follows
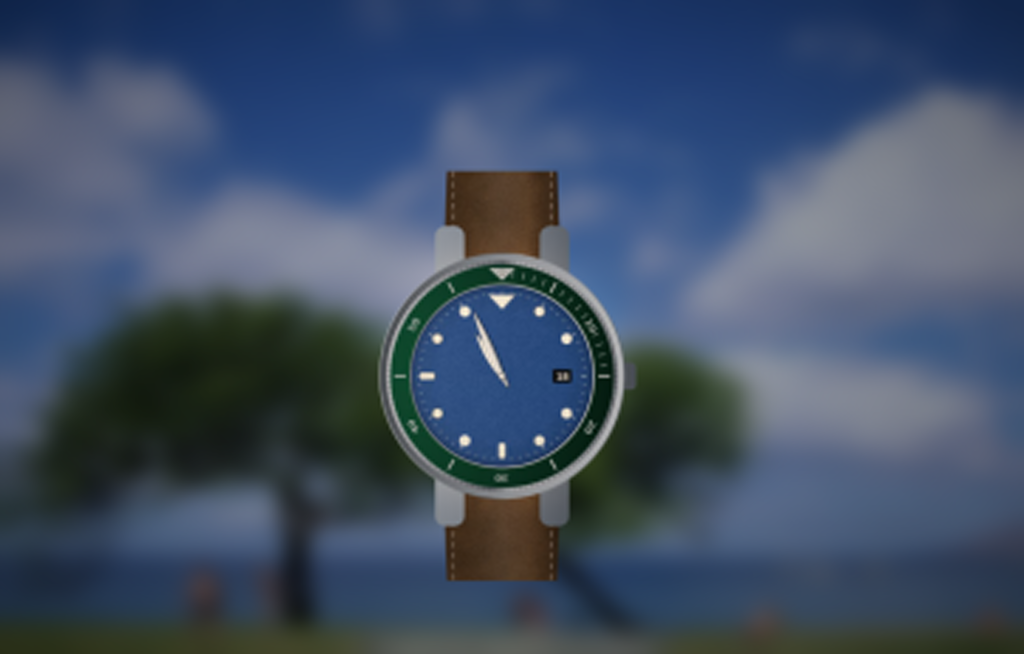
10:56
